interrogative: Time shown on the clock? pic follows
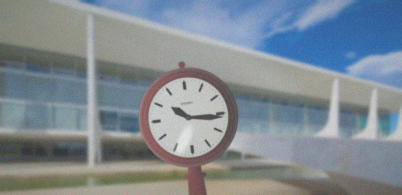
10:16
